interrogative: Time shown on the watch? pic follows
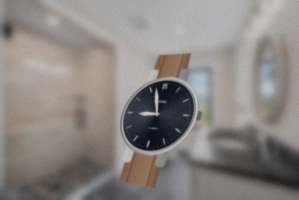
8:57
